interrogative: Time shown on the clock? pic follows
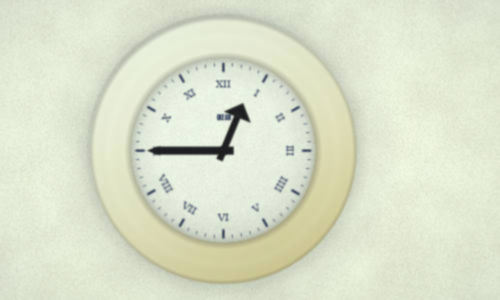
12:45
